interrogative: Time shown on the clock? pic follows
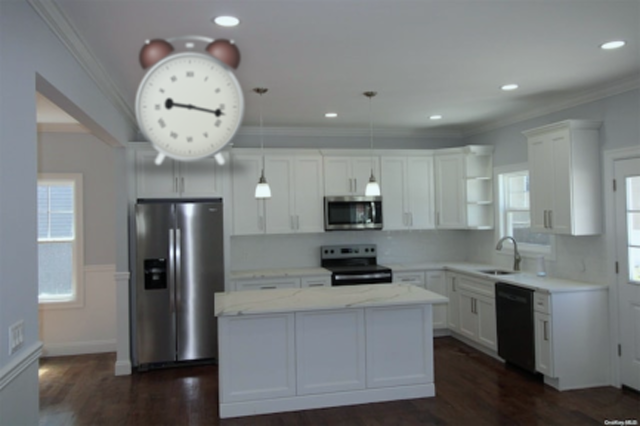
9:17
